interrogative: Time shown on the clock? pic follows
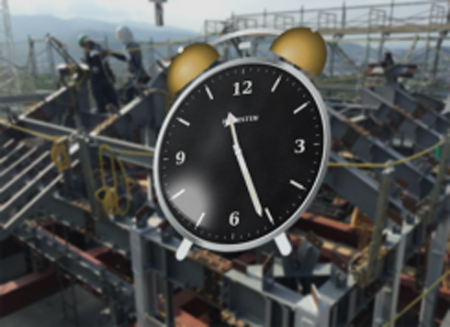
11:26
